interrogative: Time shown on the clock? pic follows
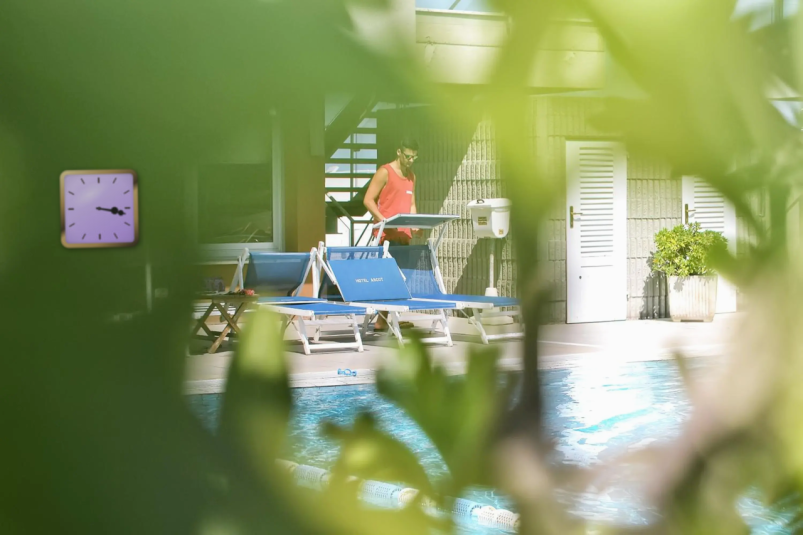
3:17
